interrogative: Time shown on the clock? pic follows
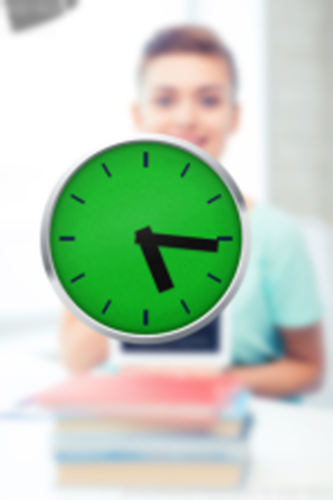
5:16
